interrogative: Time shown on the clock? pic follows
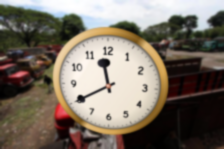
11:40
